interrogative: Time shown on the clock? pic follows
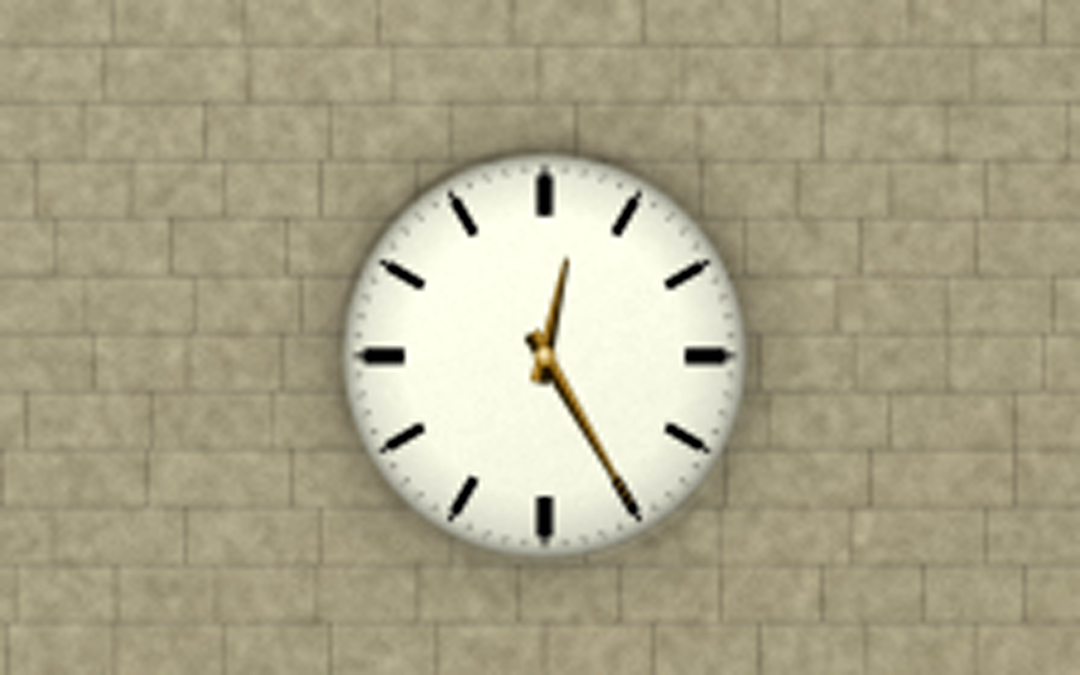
12:25
